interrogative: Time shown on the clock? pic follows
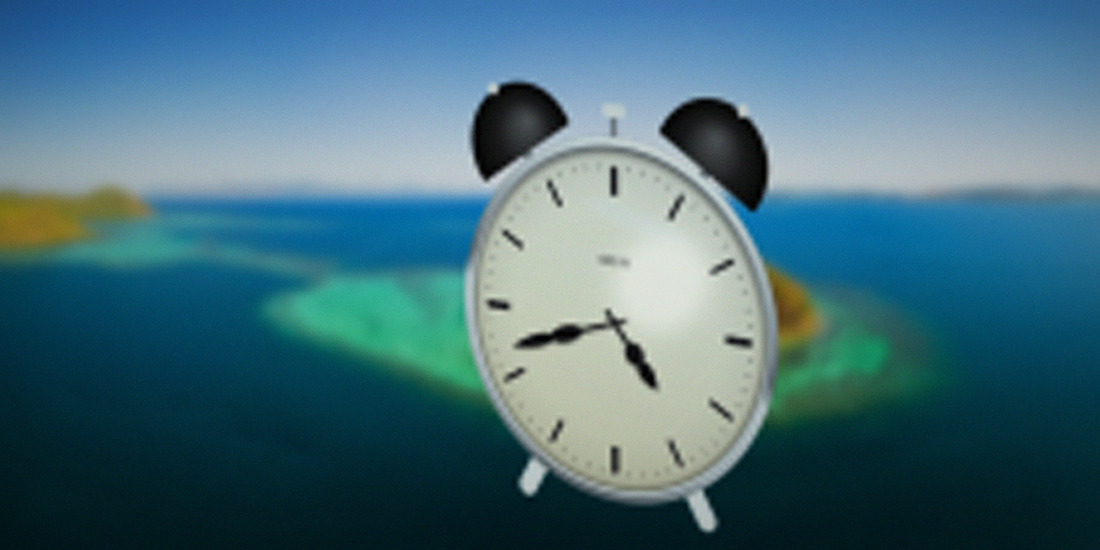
4:42
